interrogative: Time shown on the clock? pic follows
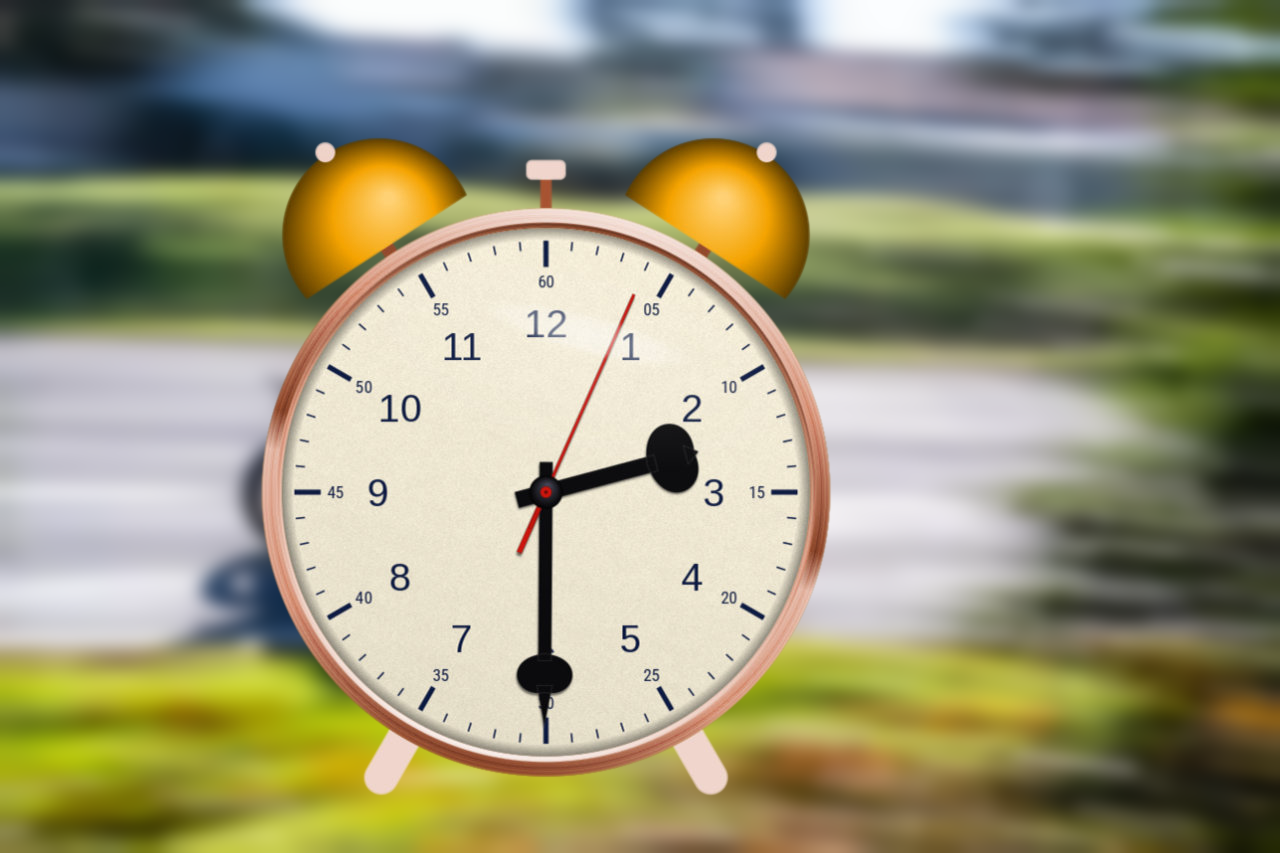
2:30:04
